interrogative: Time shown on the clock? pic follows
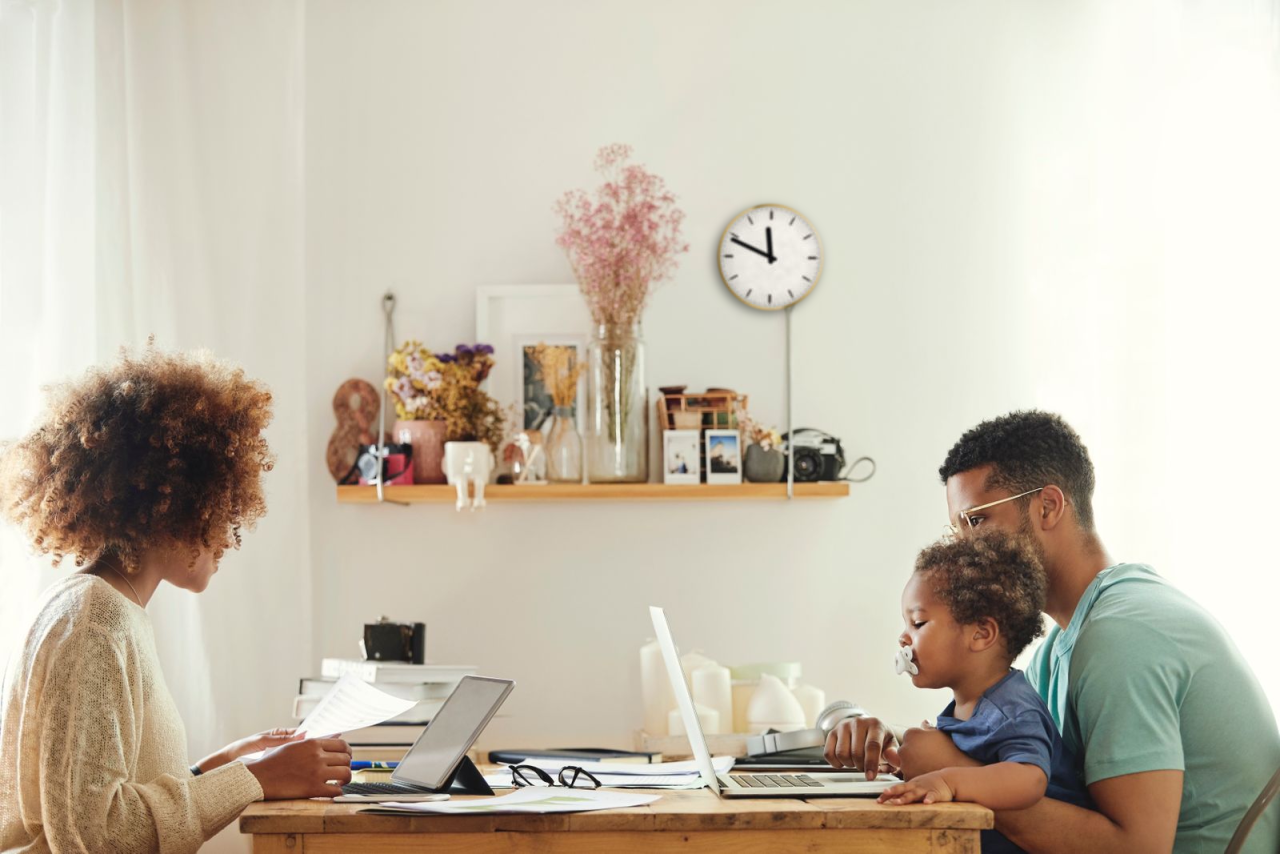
11:49
